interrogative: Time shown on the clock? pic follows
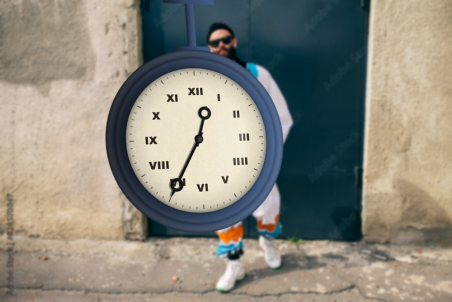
12:35
